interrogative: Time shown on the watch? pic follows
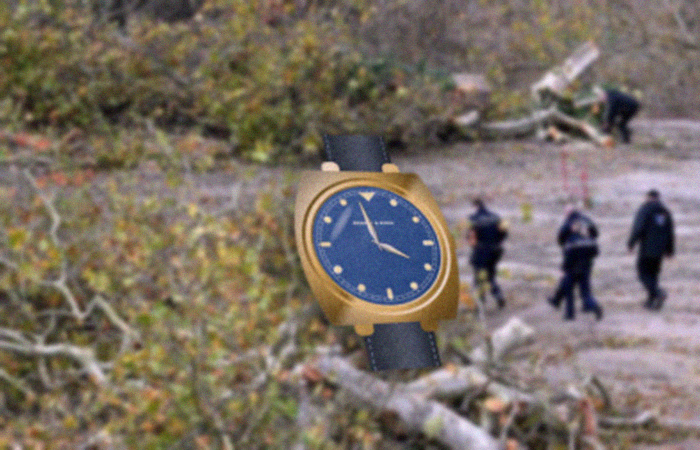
3:58
